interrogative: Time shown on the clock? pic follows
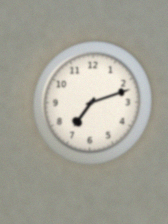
7:12
